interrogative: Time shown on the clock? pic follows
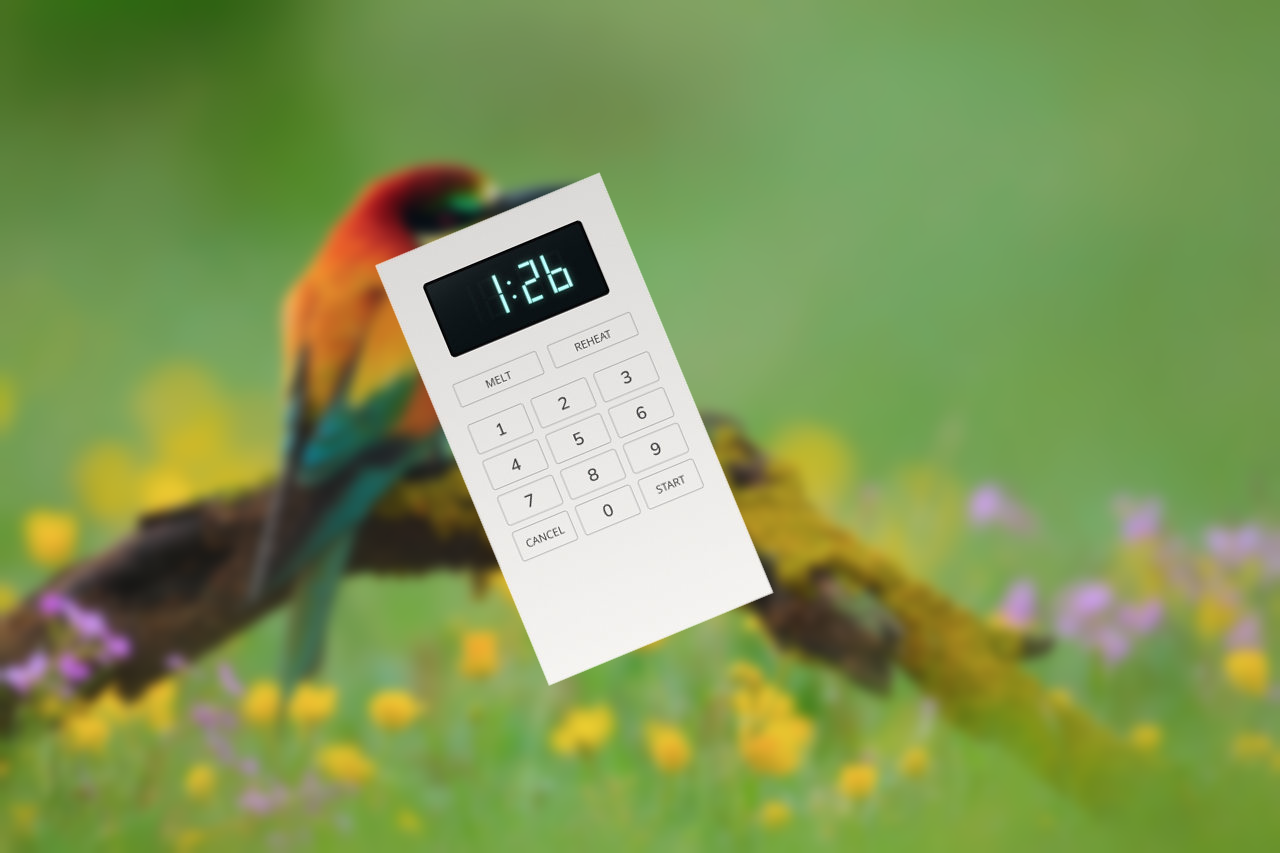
1:26
